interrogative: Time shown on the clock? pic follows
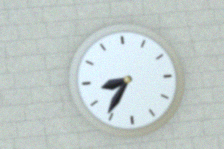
8:36
